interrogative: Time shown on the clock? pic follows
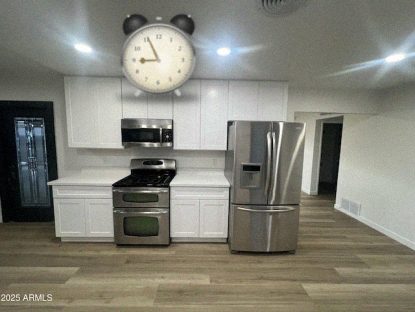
8:56
